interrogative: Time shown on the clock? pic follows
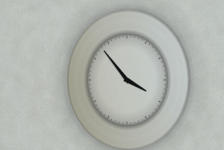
3:53
